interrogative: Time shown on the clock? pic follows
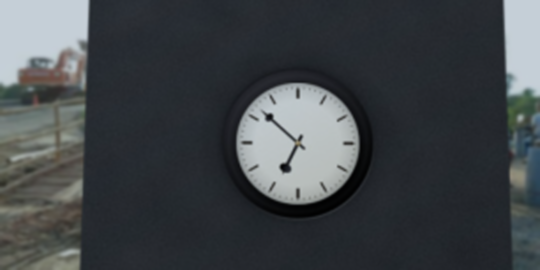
6:52
